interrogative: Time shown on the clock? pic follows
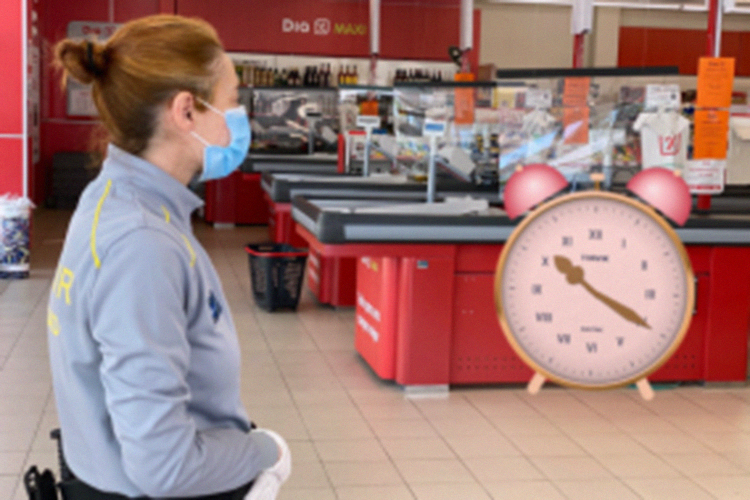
10:20
